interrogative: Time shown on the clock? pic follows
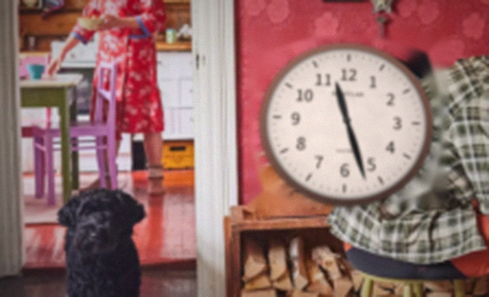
11:27
